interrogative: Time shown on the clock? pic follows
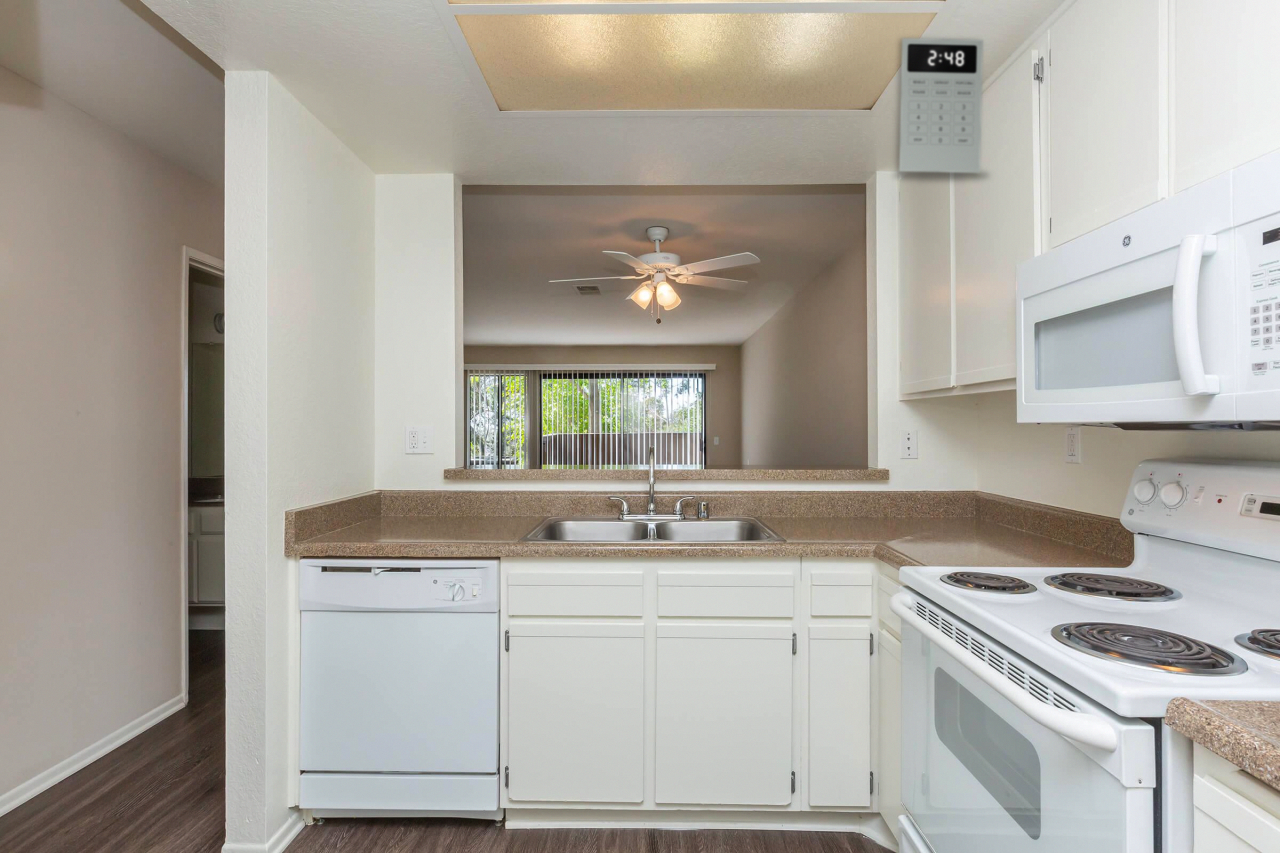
2:48
